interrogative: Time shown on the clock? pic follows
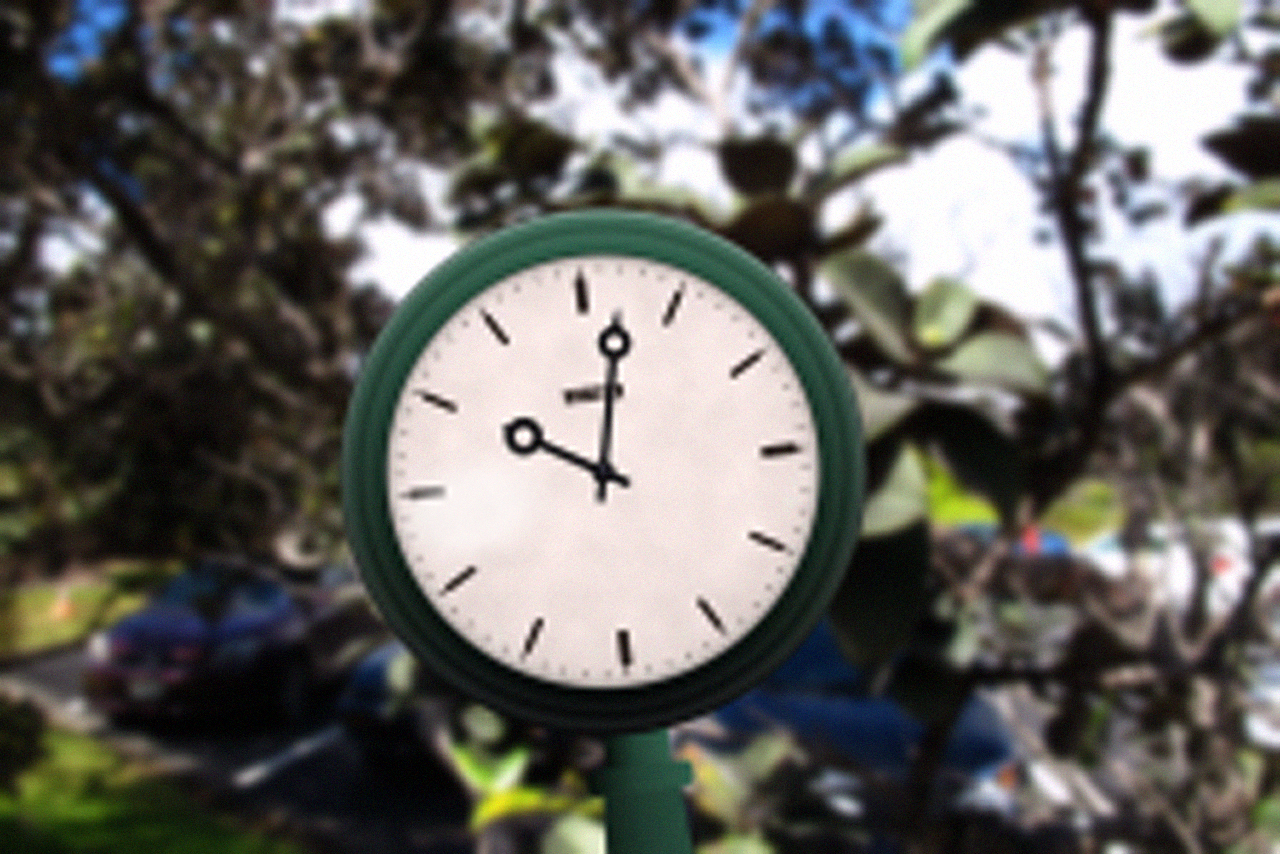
10:02
